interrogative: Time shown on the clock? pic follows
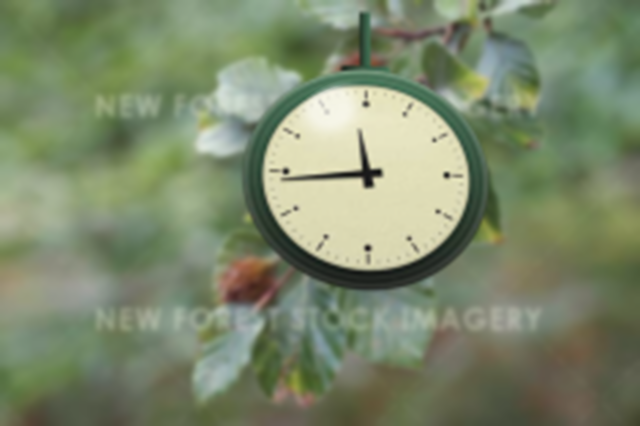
11:44
